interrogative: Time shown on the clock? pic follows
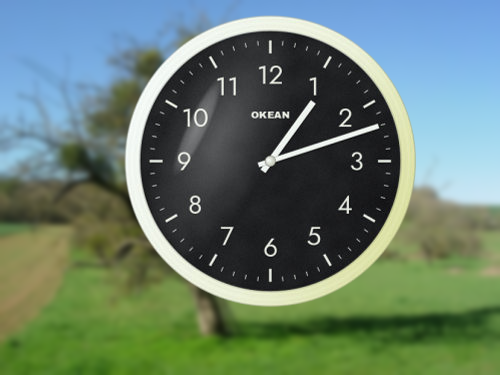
1:12
